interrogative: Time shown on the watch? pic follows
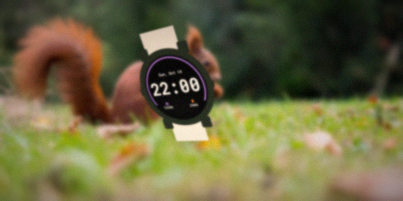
22:00
